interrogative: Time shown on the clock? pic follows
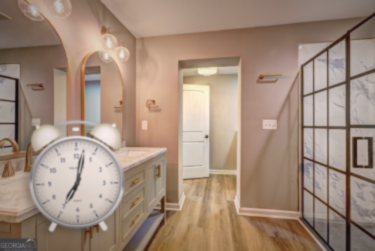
7:02
